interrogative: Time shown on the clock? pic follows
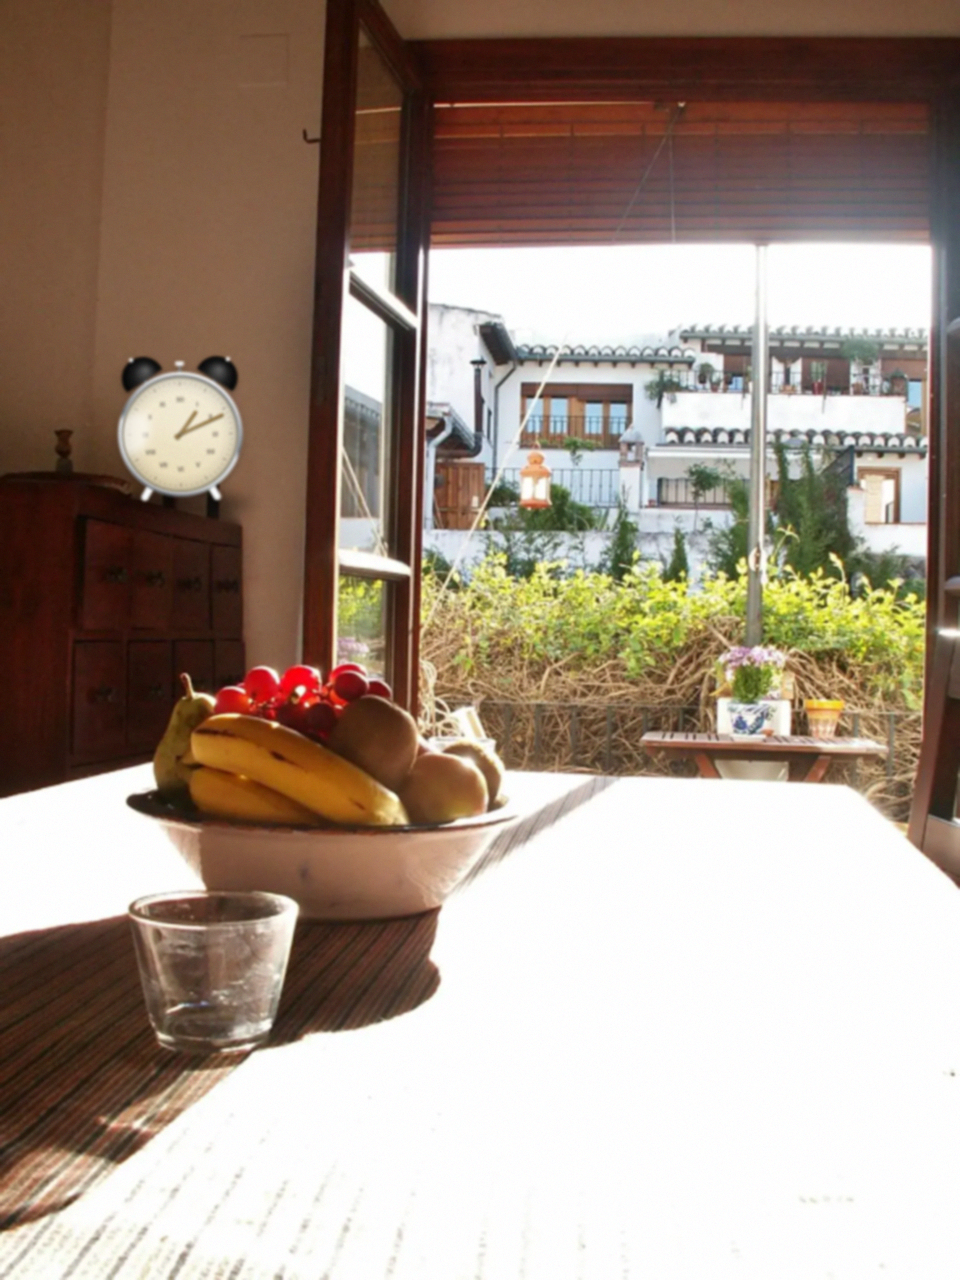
1:11
